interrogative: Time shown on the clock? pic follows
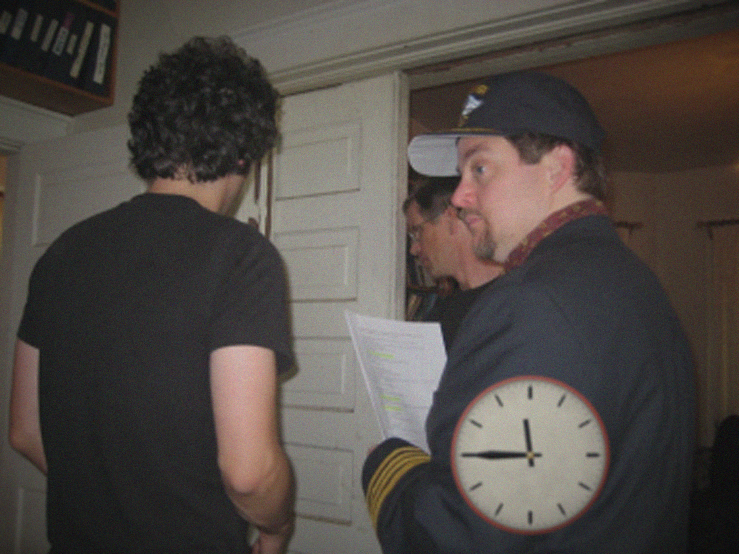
11:45
